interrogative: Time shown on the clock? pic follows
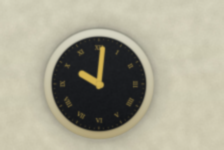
10:01
